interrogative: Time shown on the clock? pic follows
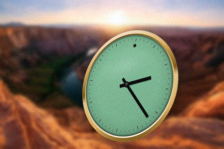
2:22
